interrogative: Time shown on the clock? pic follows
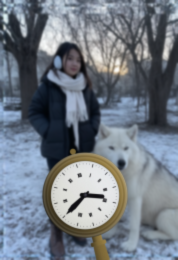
3:40
